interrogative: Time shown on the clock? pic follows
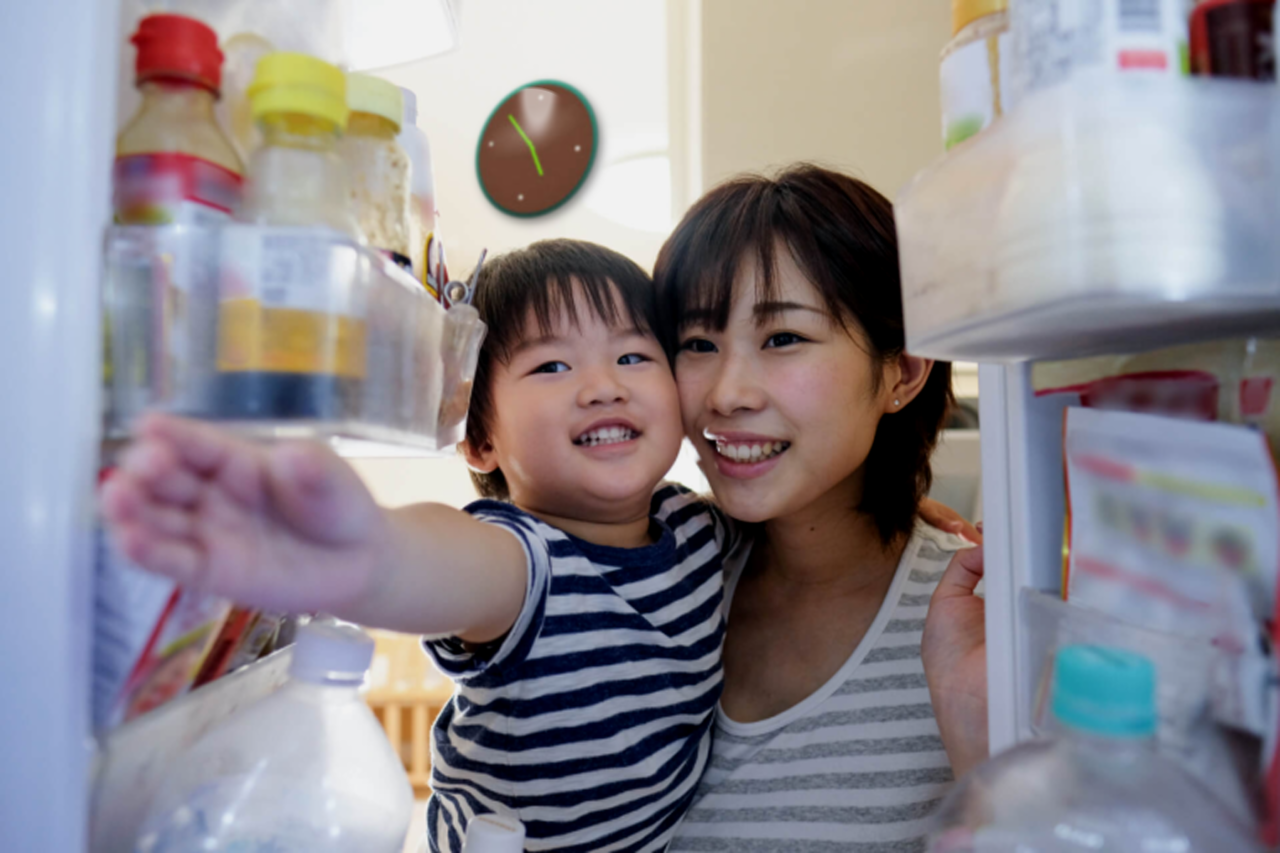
4:52
